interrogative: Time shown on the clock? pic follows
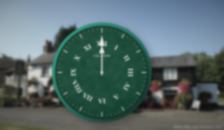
12:00
